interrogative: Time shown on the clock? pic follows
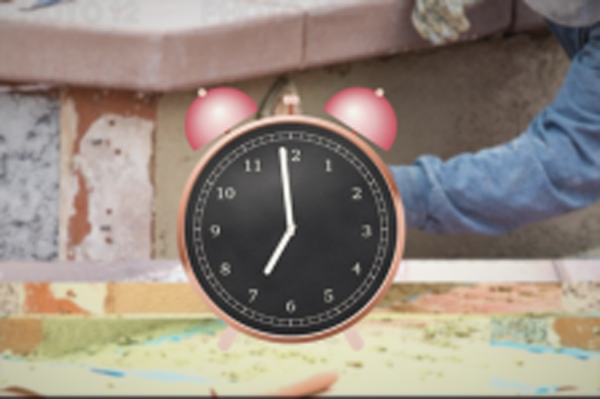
6:59
